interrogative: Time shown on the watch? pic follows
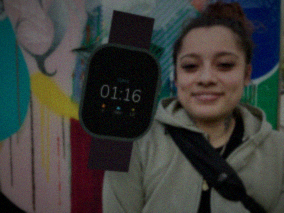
1:16
